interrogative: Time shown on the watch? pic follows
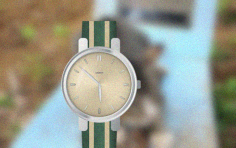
5:52
